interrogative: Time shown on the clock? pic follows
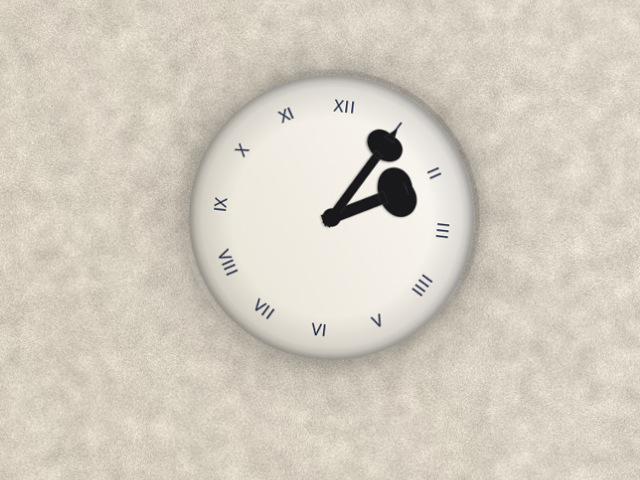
2:05
